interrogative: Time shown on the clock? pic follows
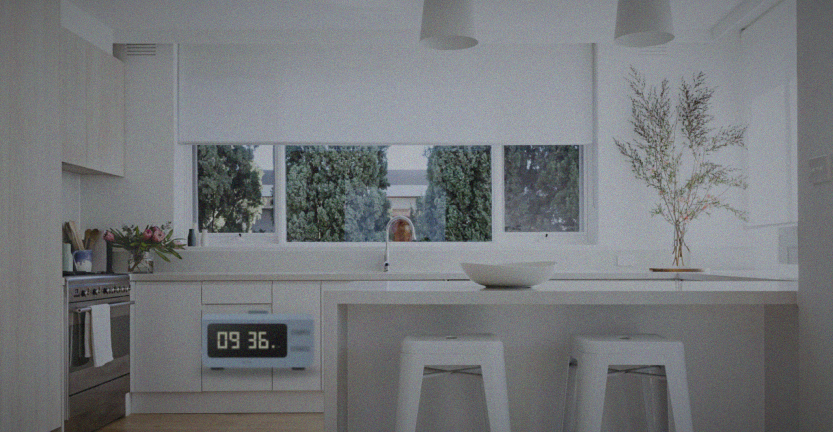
9:36
